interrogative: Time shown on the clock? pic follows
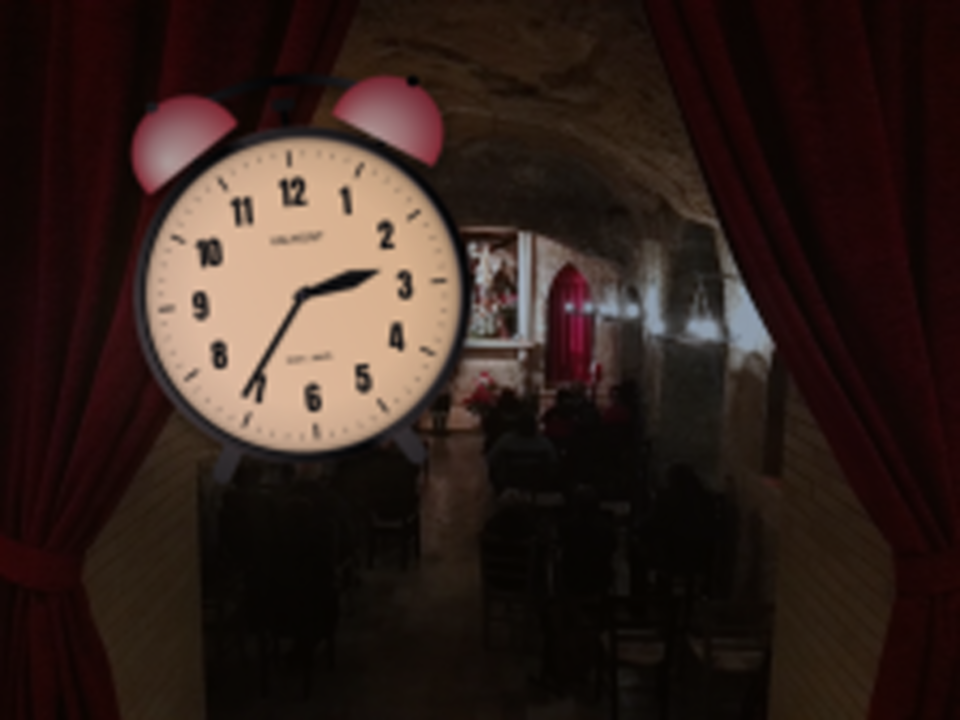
2:36
